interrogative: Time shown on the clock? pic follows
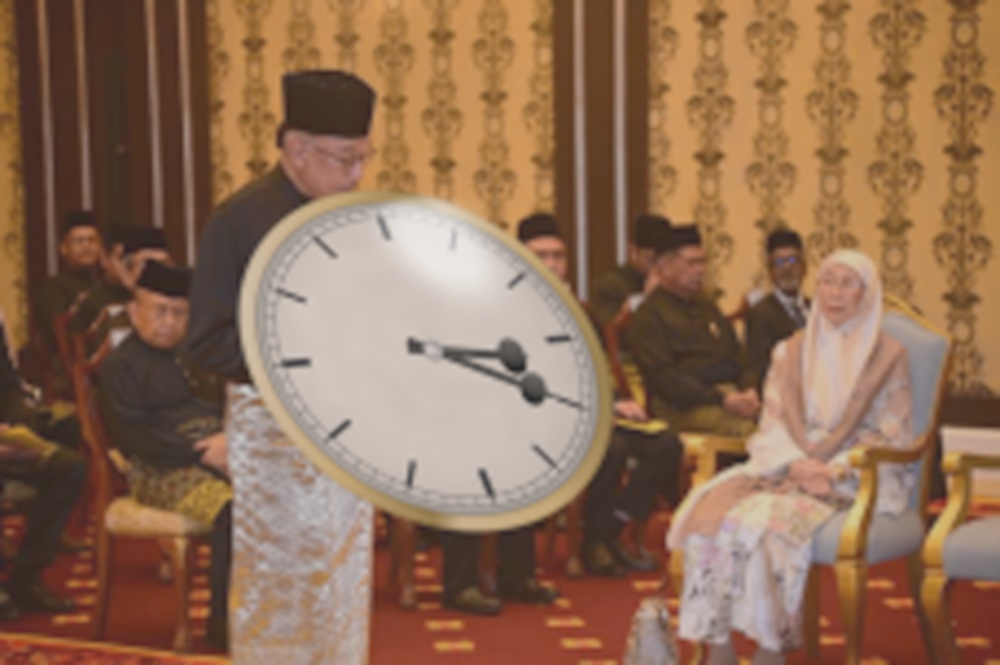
3:20
